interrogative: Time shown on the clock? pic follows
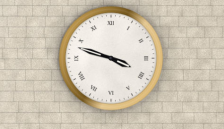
3:48
